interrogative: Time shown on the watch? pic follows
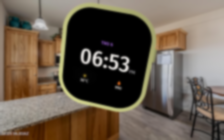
6:53
